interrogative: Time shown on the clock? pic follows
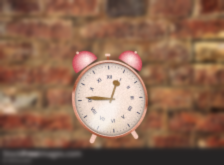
12:46
